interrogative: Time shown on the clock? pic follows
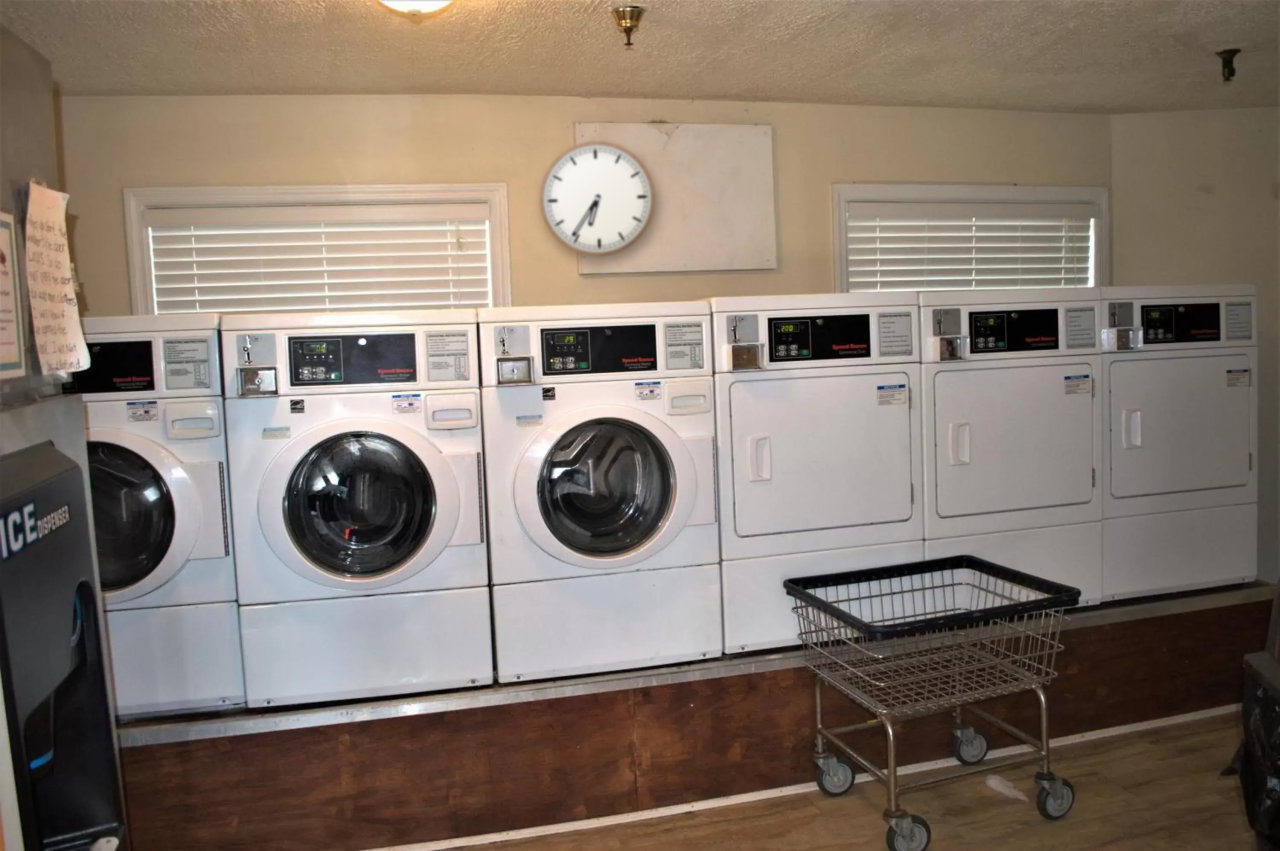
6:36
